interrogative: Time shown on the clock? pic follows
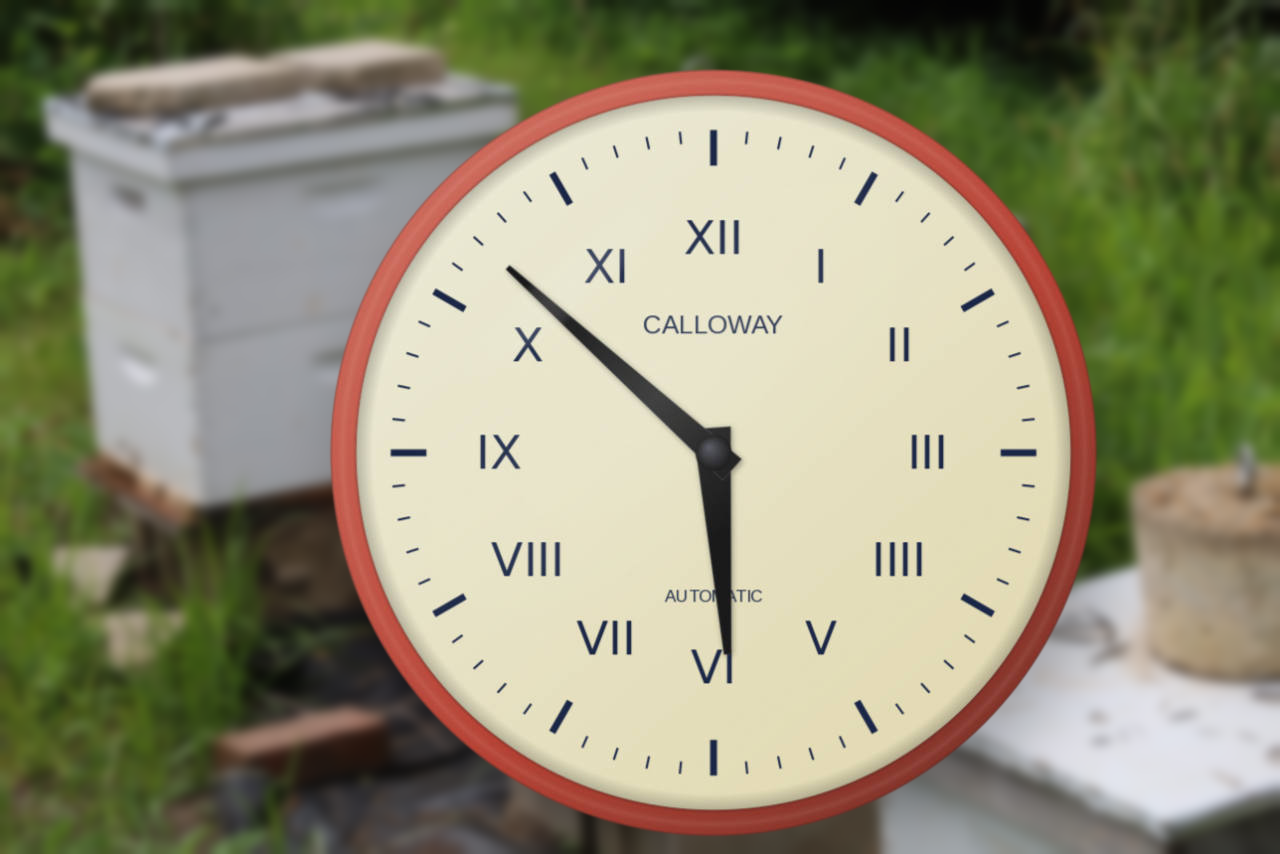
5:52
